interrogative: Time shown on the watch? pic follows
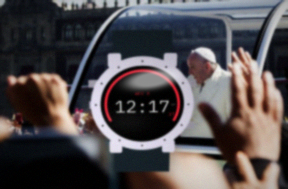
12:17
